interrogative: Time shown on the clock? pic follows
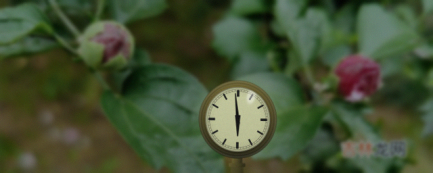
5:59
